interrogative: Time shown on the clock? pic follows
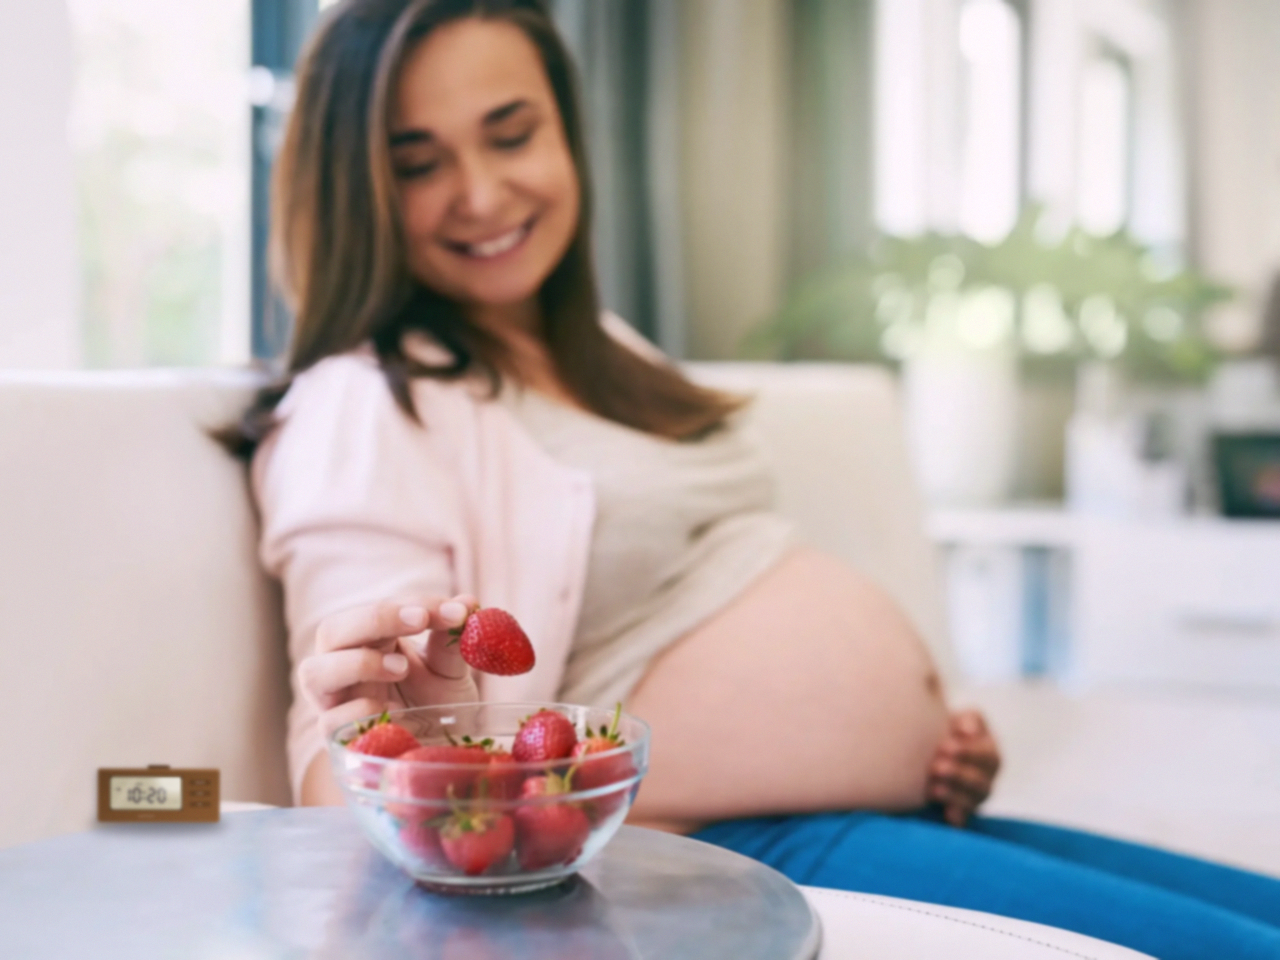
10:20
